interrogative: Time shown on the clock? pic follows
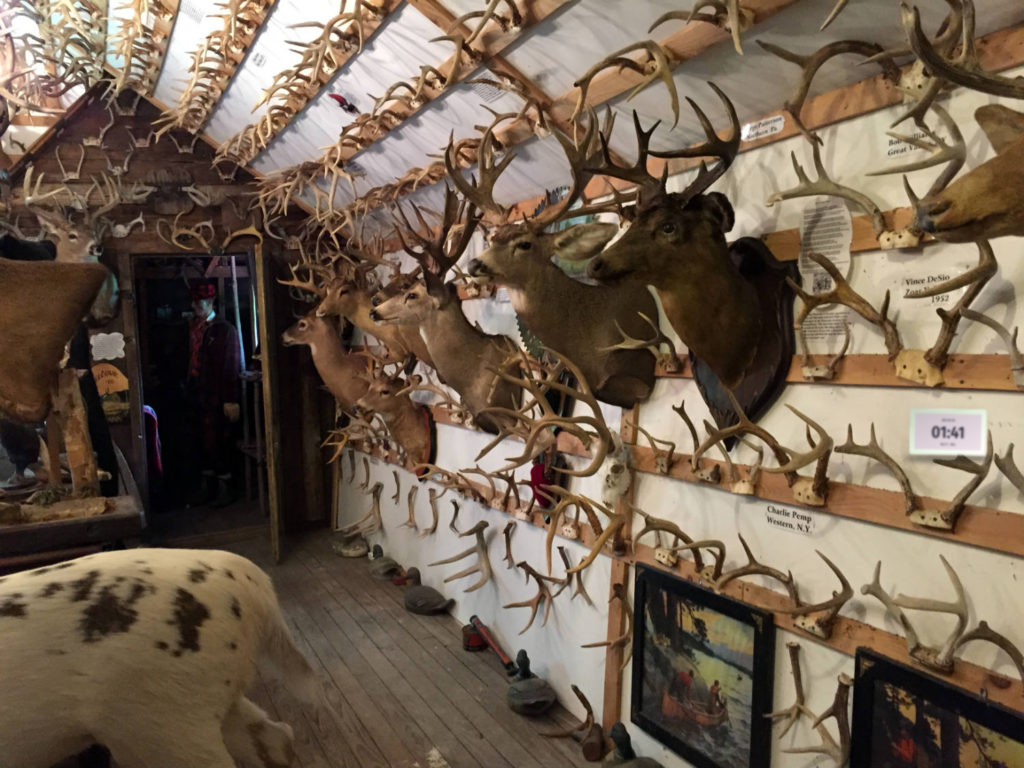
1:41
